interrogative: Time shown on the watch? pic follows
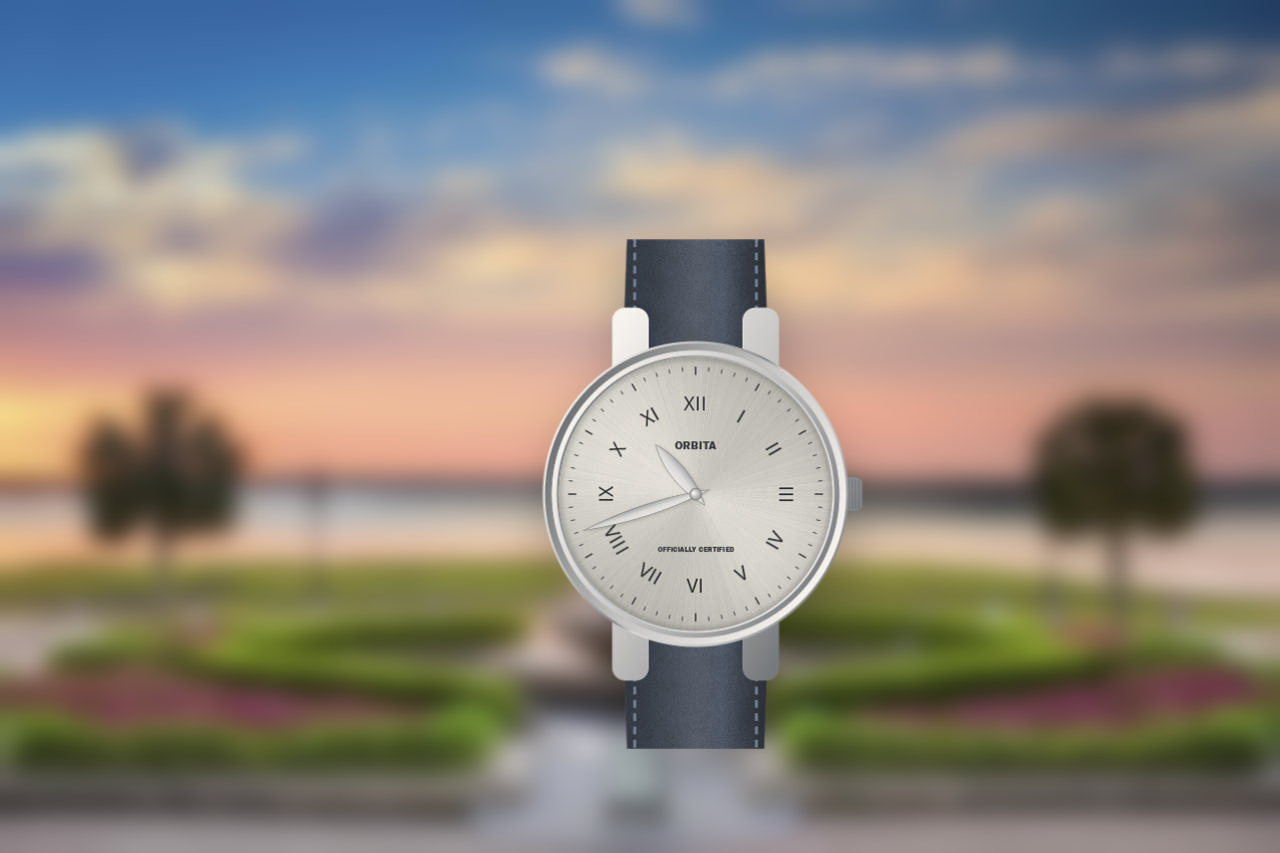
10:42
